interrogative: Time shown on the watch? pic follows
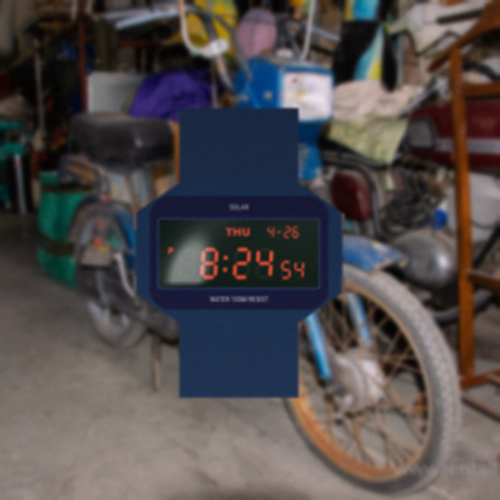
8:24:54
